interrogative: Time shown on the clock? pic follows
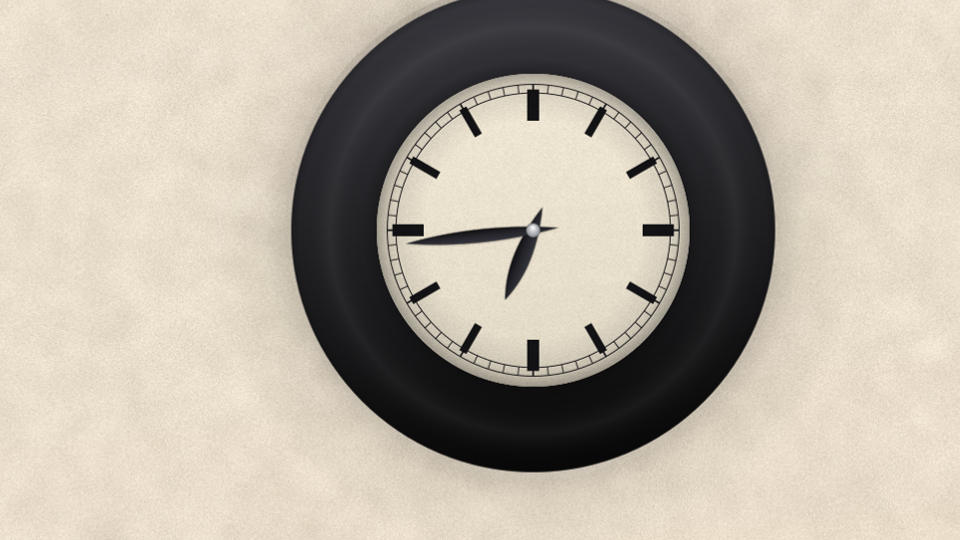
6:44
